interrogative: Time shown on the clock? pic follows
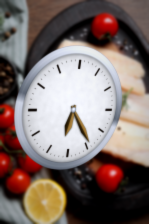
6:24
